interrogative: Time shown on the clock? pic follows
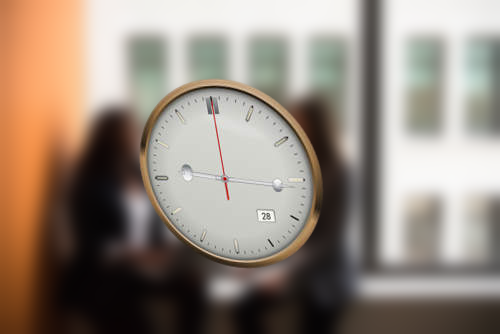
9:16:00
